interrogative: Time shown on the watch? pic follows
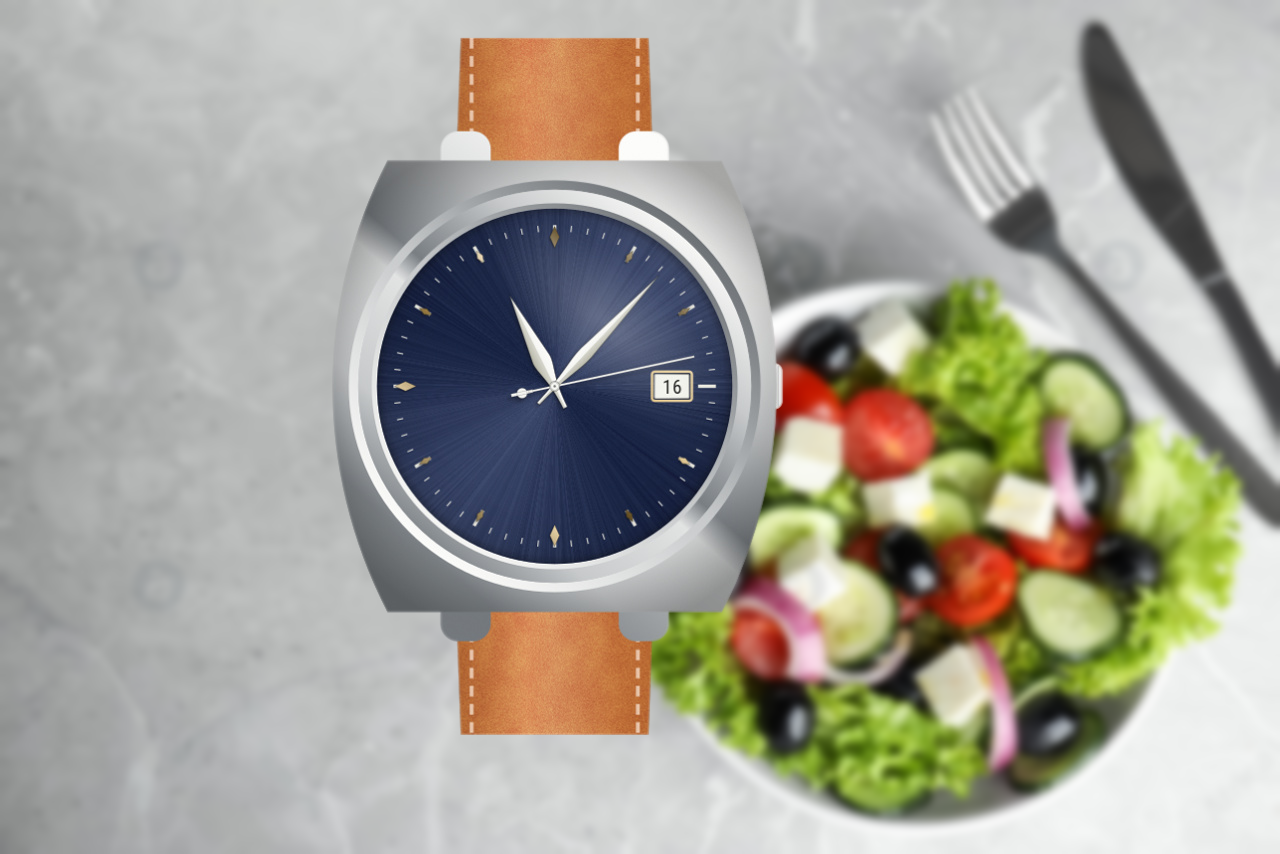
11:07:13
